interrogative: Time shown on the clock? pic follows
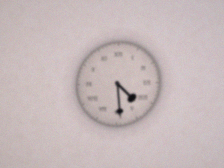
4:29
